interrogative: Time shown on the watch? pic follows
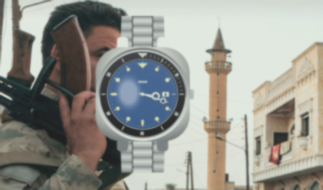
3:18
